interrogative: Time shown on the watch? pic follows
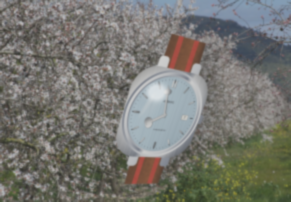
7:58
